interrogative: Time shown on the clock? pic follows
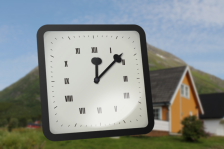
12:08
